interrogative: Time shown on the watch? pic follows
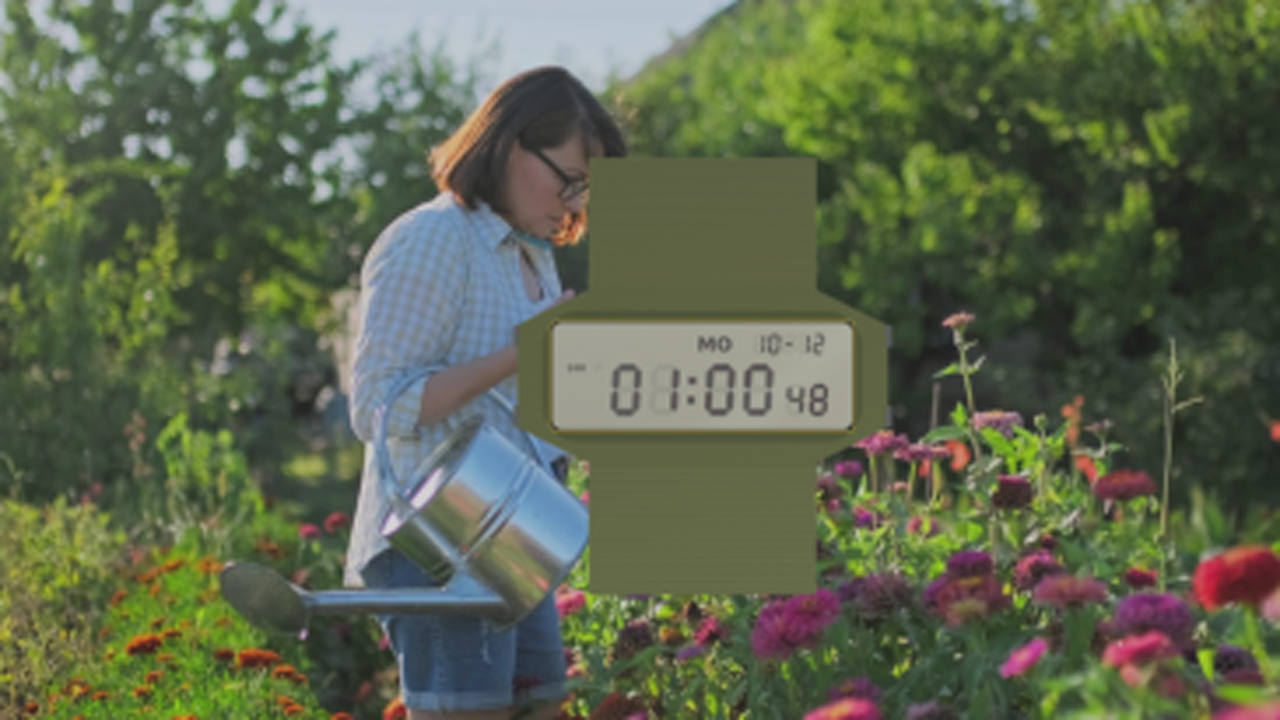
1:00:48
